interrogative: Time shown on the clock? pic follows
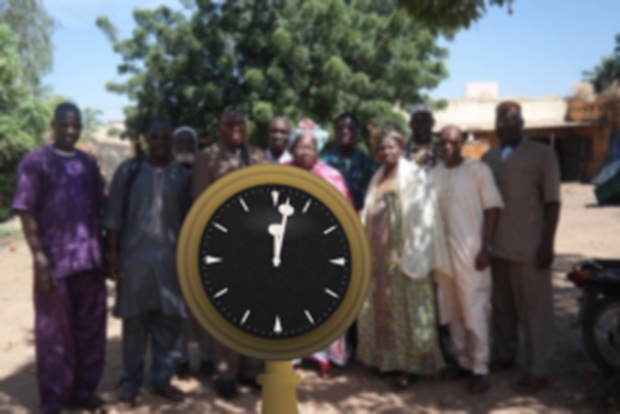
12:02
